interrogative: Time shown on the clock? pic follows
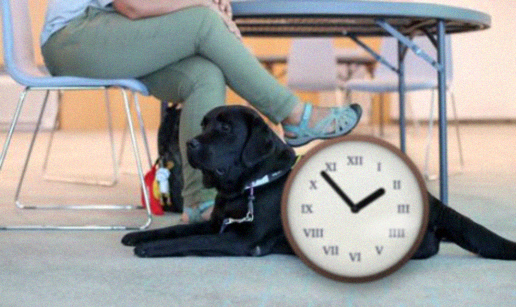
1:53
